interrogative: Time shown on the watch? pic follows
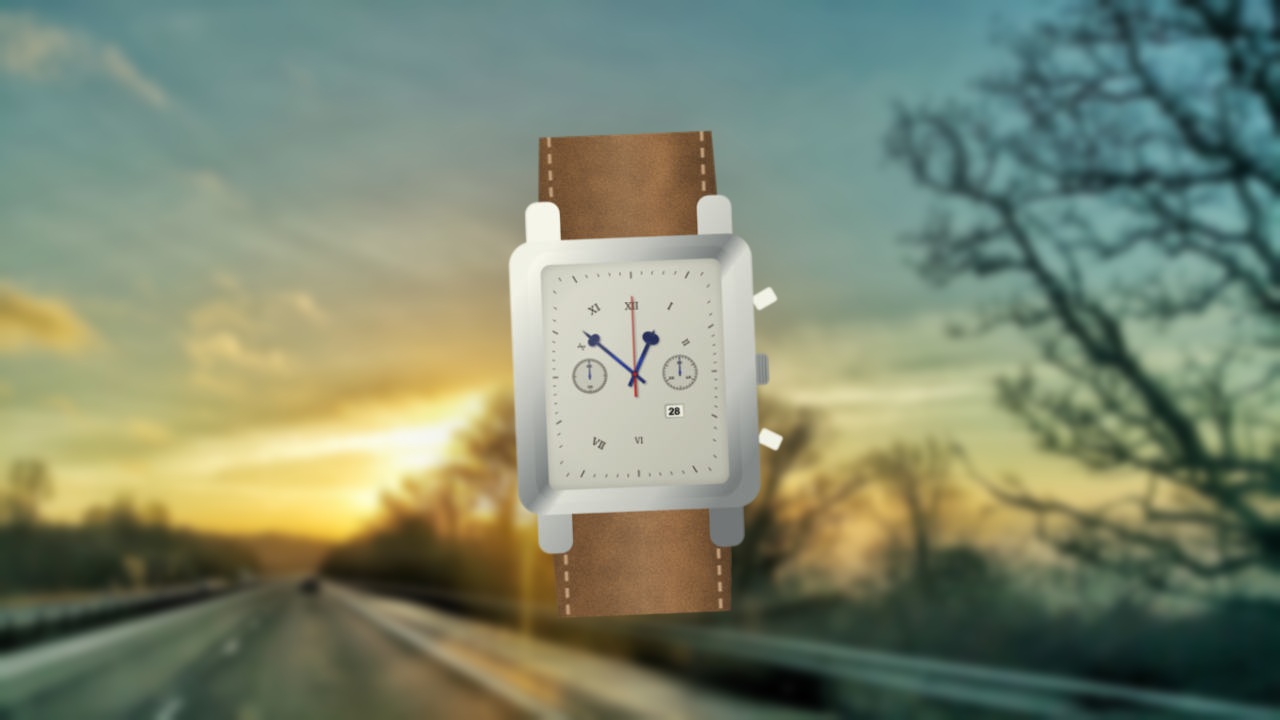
12:52
